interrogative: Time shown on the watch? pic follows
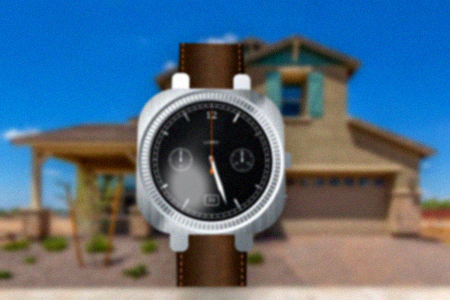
5:27
